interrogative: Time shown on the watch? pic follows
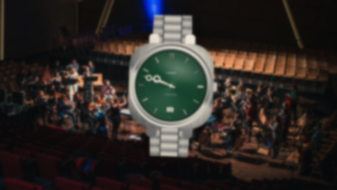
9:48
